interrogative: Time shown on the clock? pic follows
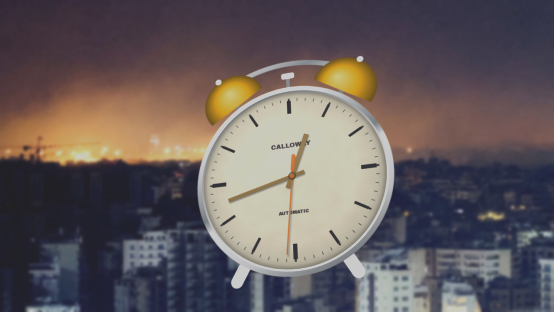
12:42:31
